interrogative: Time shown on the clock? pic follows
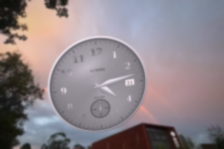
4:13
